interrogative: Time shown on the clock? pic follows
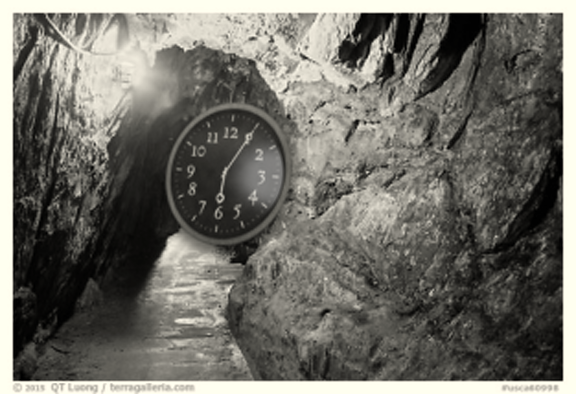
6:05
